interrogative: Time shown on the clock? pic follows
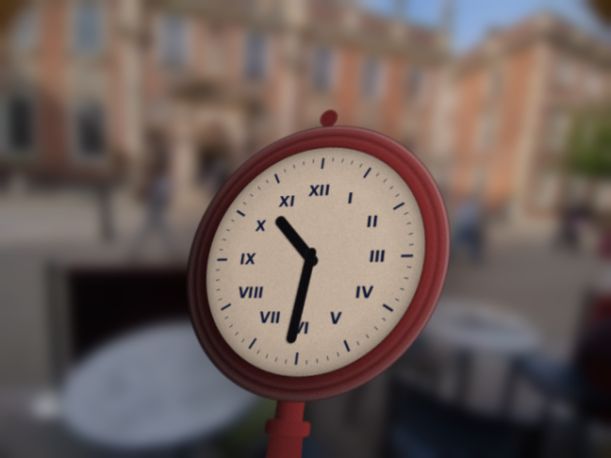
10:31
